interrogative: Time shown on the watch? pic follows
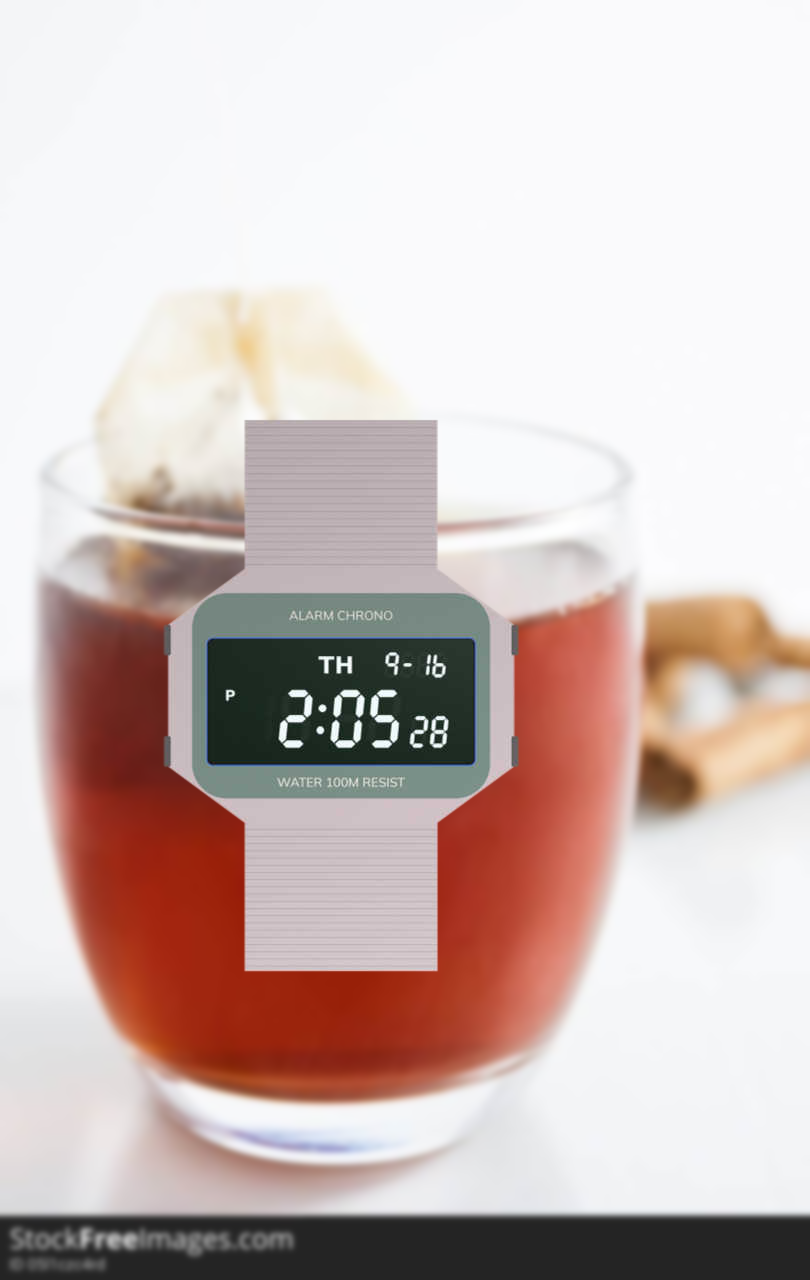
2:05:28
